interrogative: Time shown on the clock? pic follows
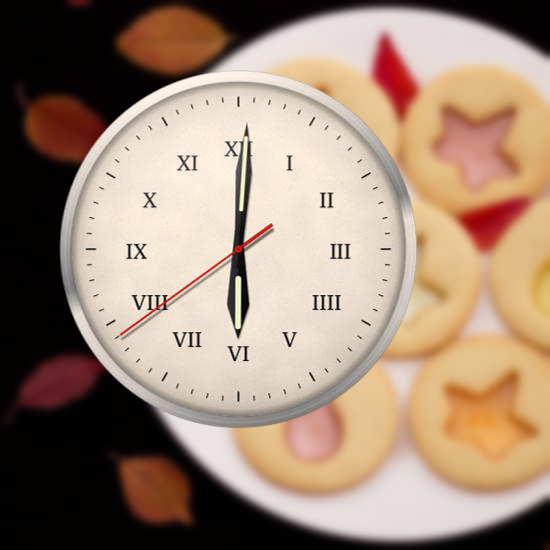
6:00:39
